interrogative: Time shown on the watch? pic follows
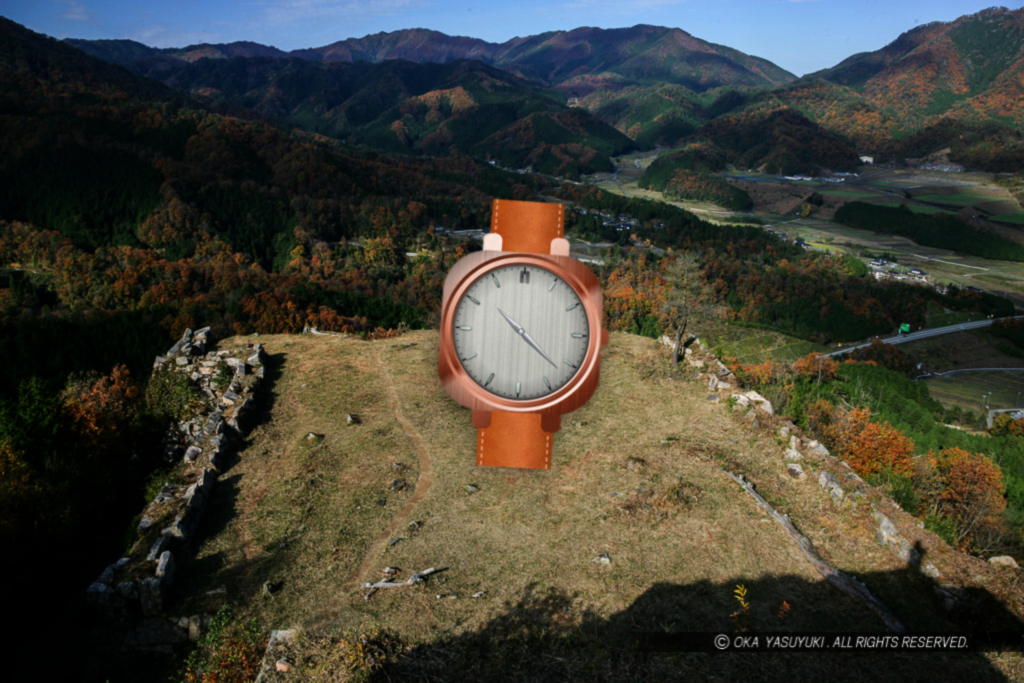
10:22
